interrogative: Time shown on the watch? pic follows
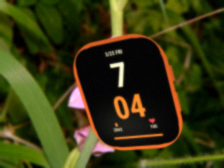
7:04
